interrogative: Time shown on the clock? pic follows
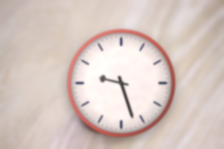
9:27
